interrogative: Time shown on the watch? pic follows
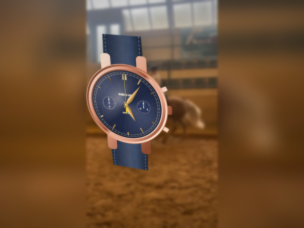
5:06
